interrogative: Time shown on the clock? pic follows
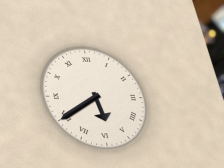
5:40
